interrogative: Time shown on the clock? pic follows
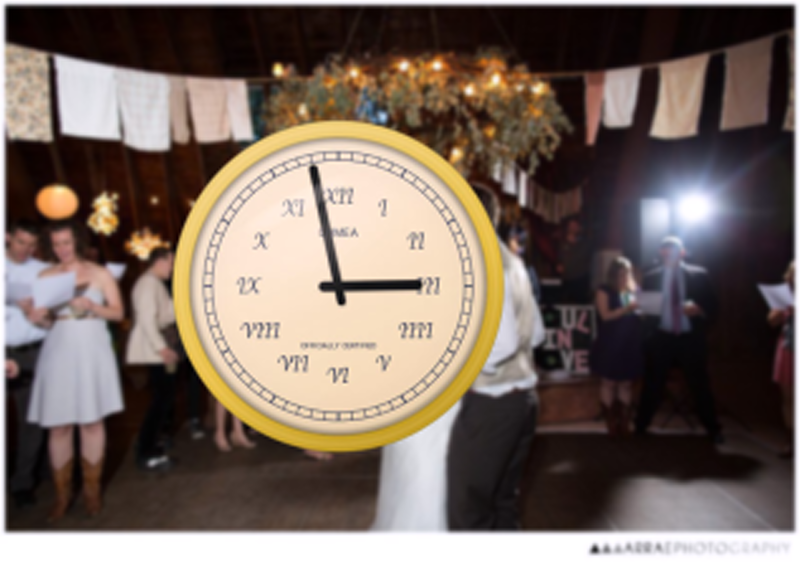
2:58
